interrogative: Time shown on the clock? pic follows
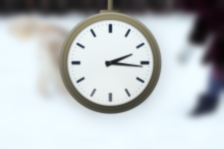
2:16
